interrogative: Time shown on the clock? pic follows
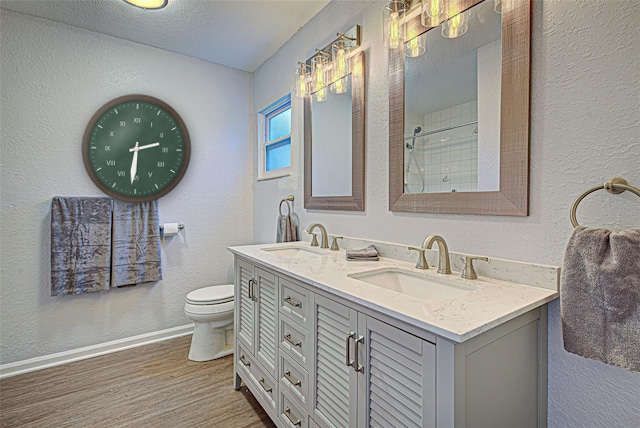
2:31
